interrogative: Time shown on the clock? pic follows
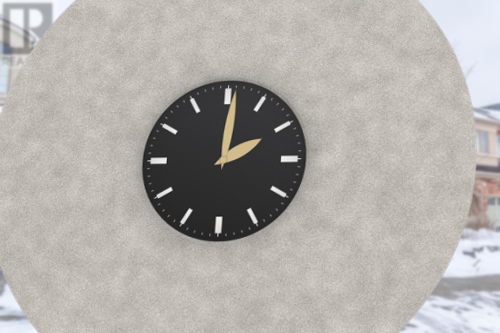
2:01
